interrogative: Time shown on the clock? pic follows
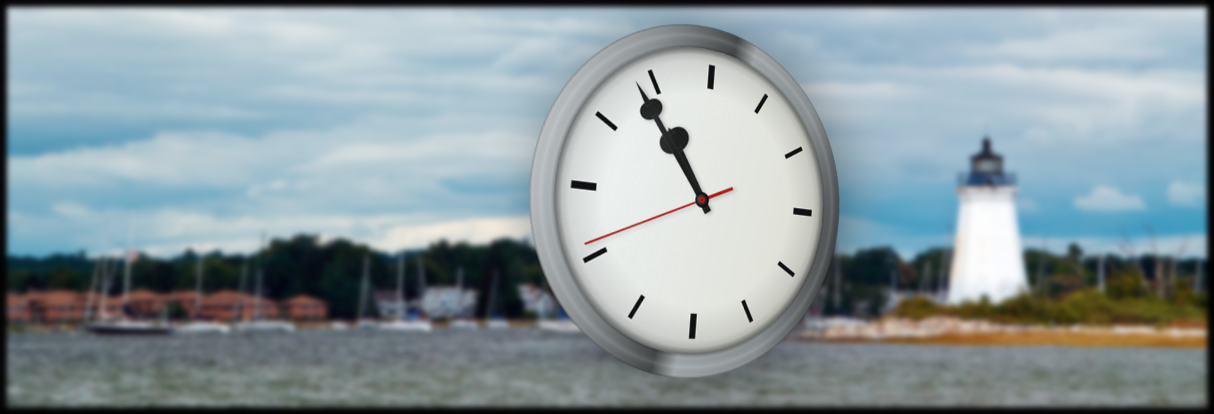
10:53:41
